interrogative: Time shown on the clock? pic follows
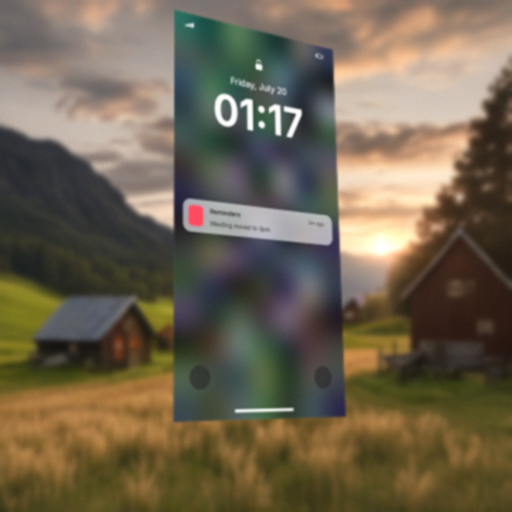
1:17
